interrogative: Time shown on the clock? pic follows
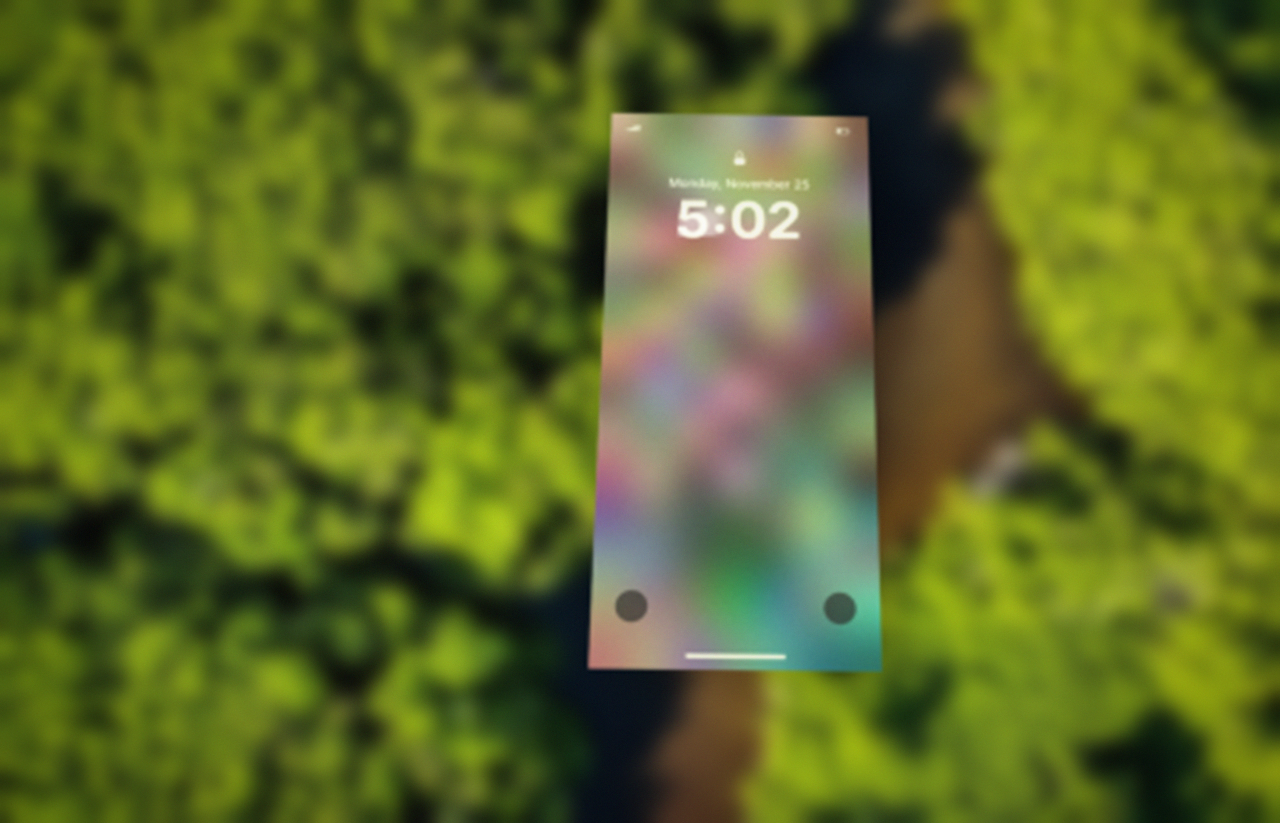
5:02
